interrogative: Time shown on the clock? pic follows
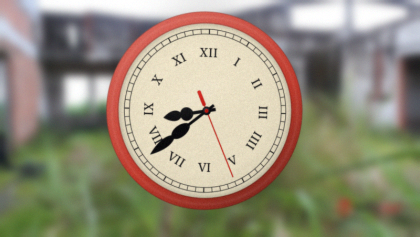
8:38:26
